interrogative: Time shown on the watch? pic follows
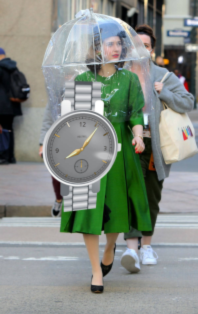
8:06
